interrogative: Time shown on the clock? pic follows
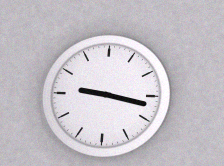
9:17
